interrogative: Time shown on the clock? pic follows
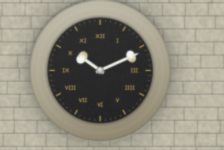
10:11
